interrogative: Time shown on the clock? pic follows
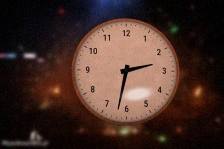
2:32
